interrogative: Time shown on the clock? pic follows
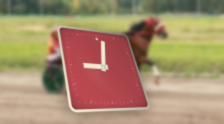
9:02
